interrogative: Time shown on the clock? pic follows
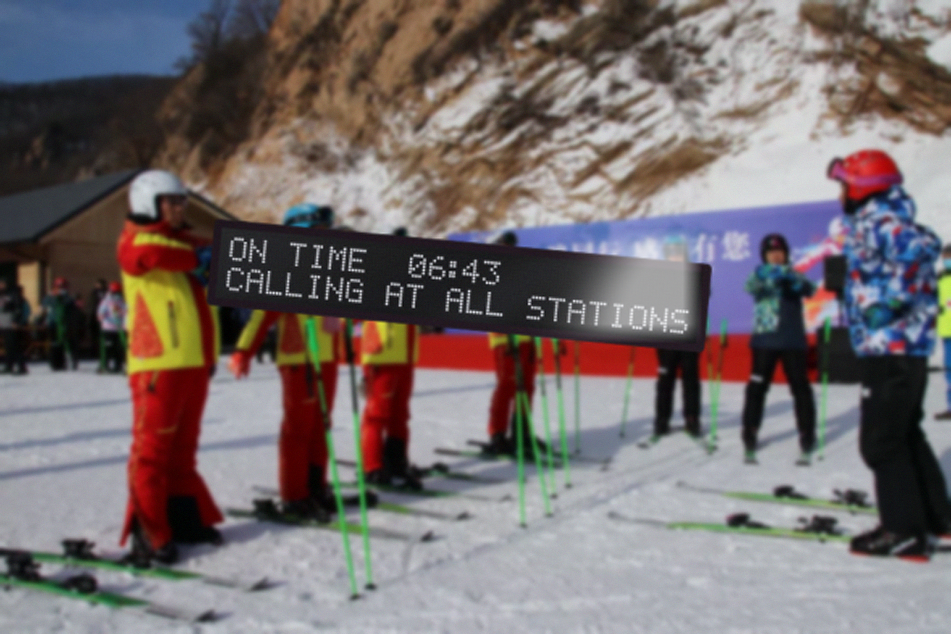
6:43
